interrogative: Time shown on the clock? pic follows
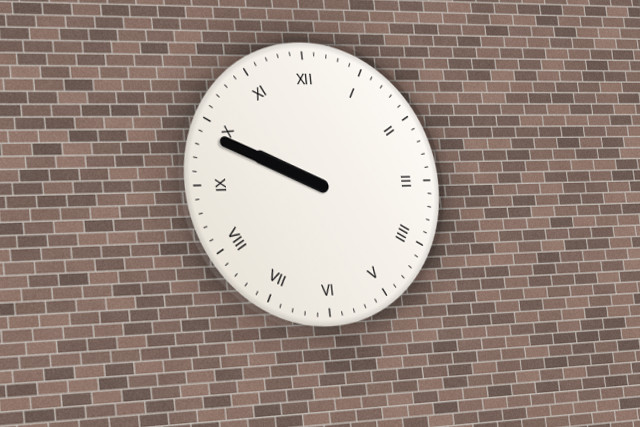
9:49
